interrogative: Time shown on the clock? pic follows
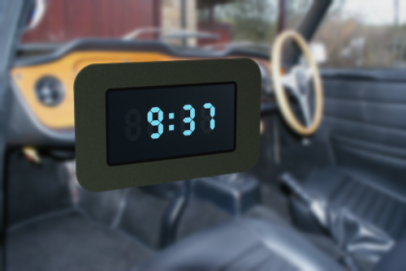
9:37
